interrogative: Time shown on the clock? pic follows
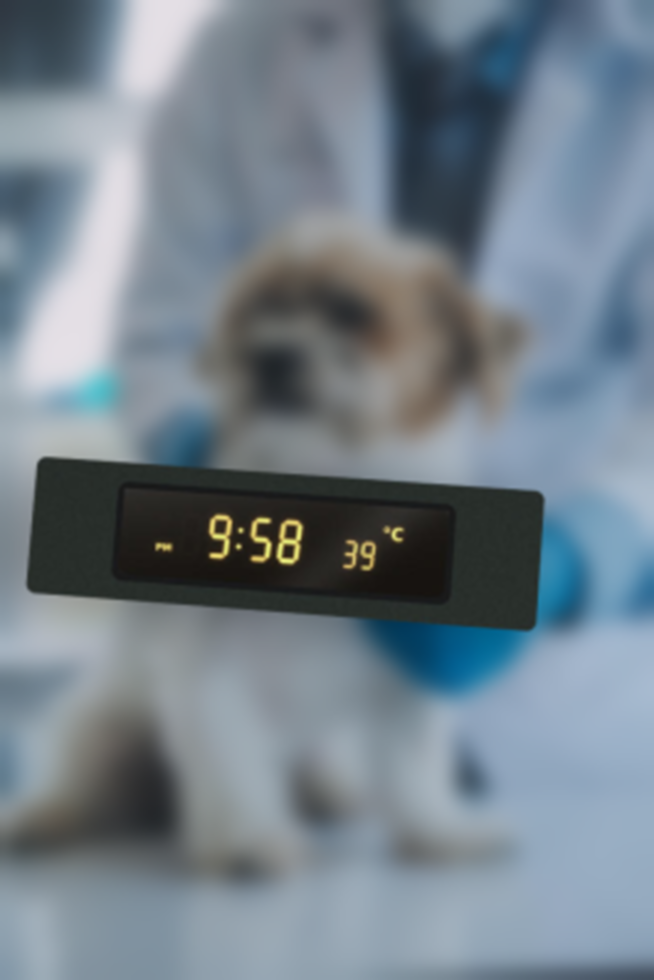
9:58
